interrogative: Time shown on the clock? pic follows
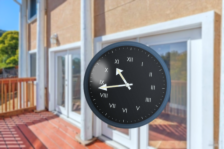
10:43
